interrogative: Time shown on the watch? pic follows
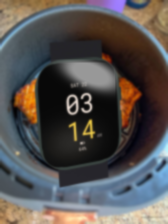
3:14
